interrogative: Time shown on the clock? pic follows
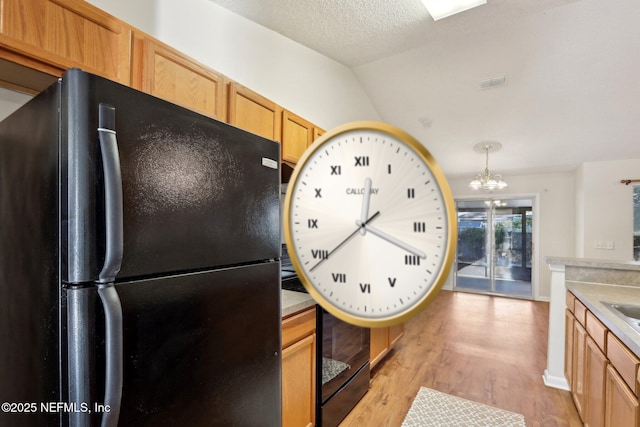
12:18:39
